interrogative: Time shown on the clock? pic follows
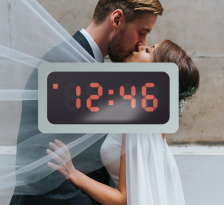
12:46
